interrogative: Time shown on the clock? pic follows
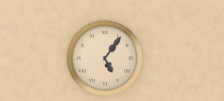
5:06
